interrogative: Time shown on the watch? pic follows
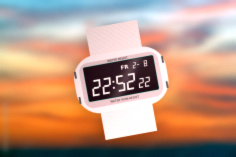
22:52:22
